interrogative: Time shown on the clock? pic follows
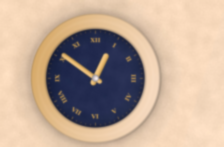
12:51
